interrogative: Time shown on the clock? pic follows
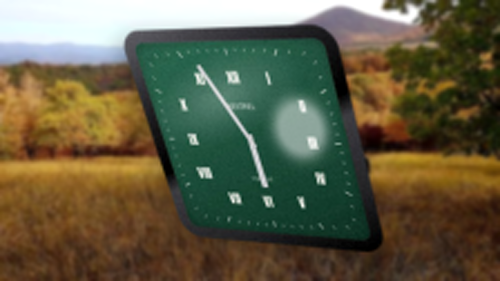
5:56
